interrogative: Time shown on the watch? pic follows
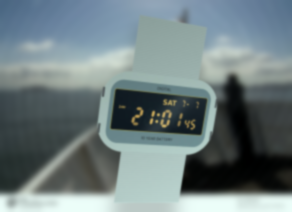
21:01:45
